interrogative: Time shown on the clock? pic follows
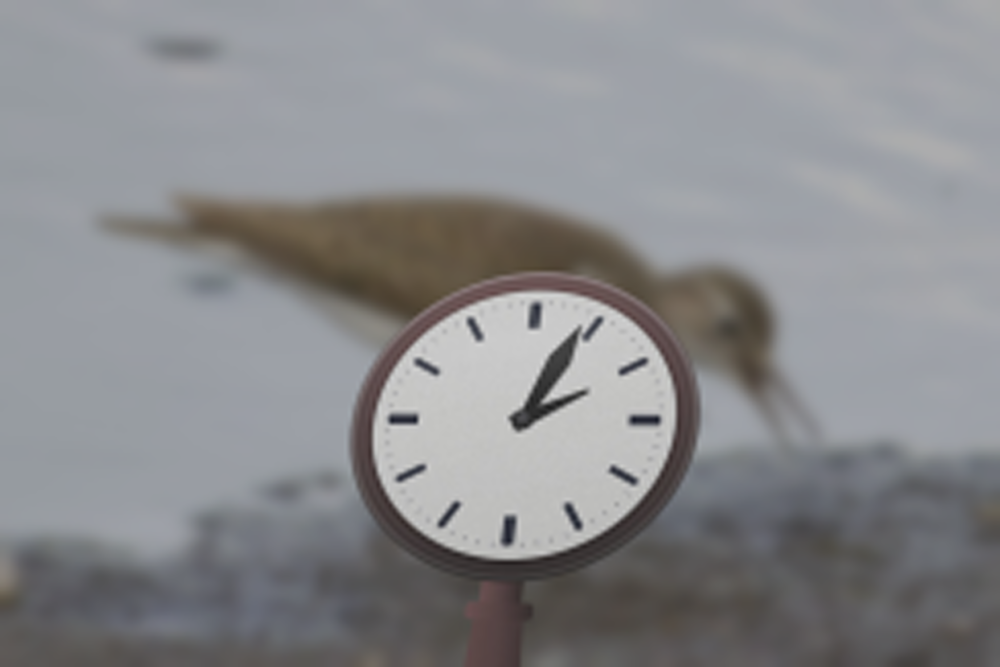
2:04
